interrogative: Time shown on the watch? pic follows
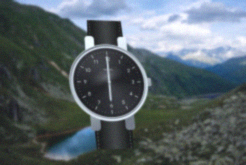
6:00
